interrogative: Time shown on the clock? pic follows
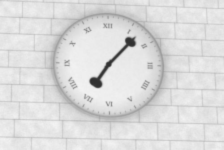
7:07
